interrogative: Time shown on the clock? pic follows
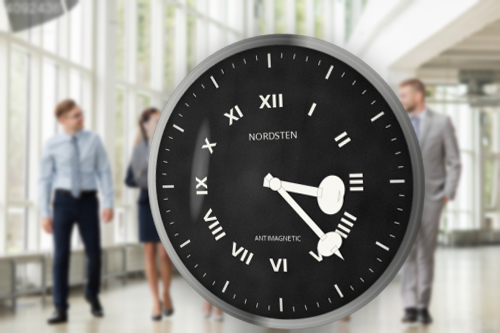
3:23
